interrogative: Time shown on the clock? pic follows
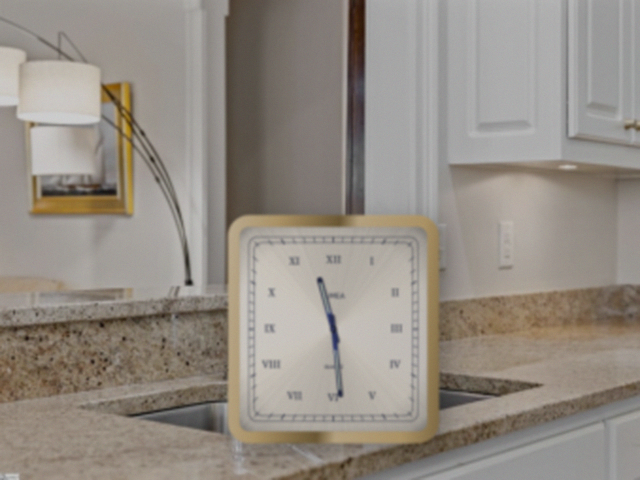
11:29
